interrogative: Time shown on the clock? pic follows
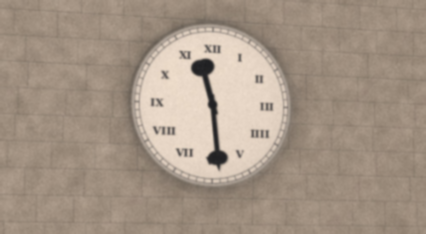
11:29
